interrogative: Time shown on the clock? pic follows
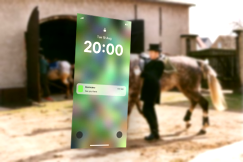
20:00
